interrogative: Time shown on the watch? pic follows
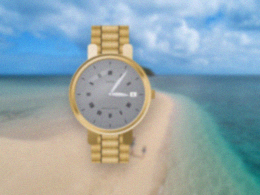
3:06
